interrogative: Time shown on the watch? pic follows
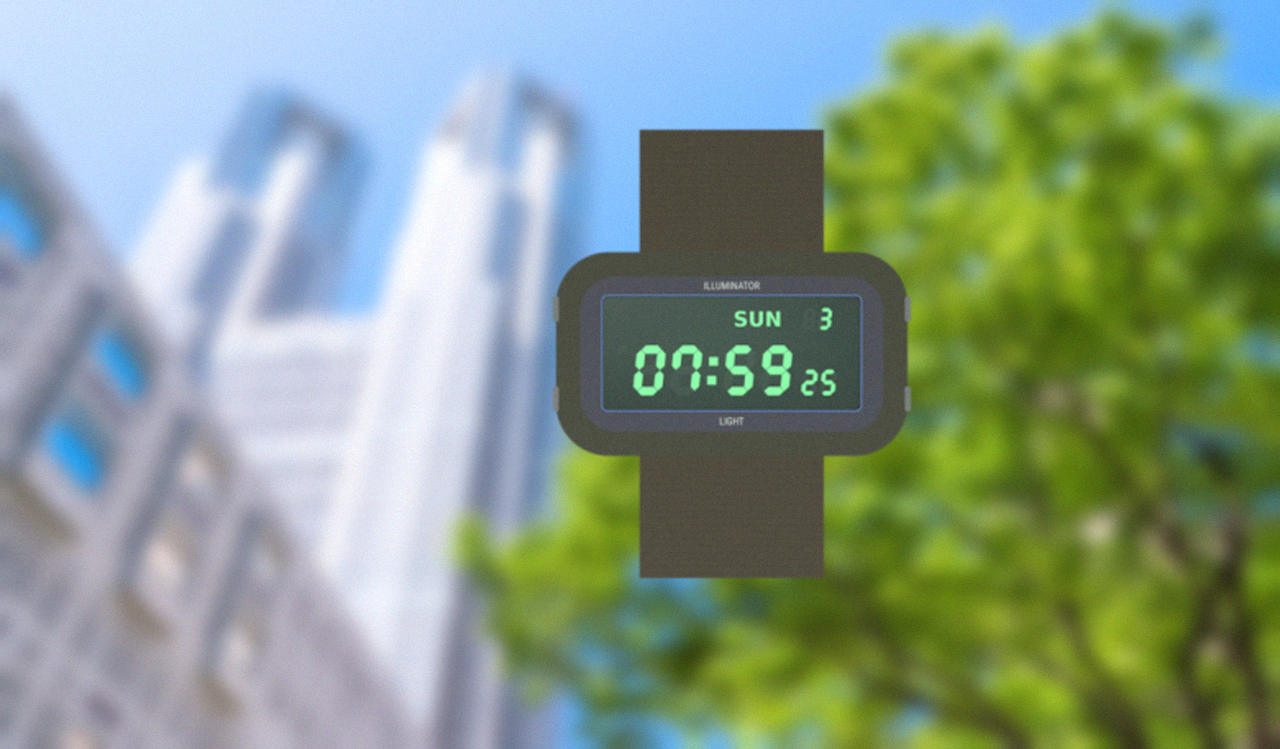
7:59:25
